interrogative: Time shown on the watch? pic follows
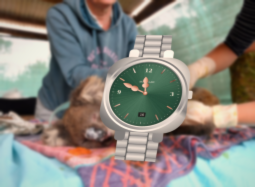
11:49
